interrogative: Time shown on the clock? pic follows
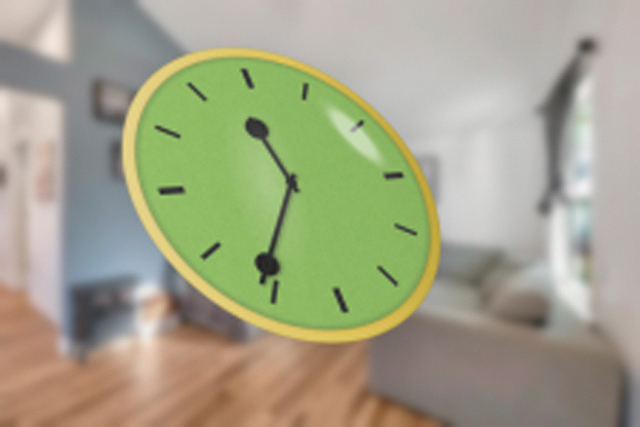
11:36
